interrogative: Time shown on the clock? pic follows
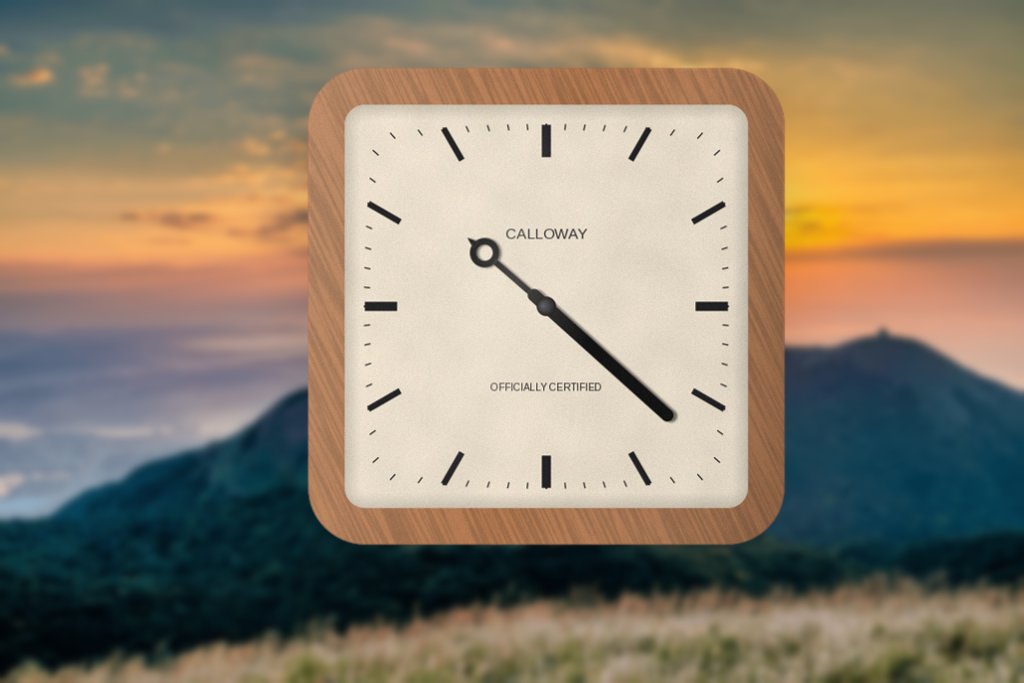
10:22
